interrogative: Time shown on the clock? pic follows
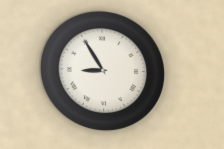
8:55
